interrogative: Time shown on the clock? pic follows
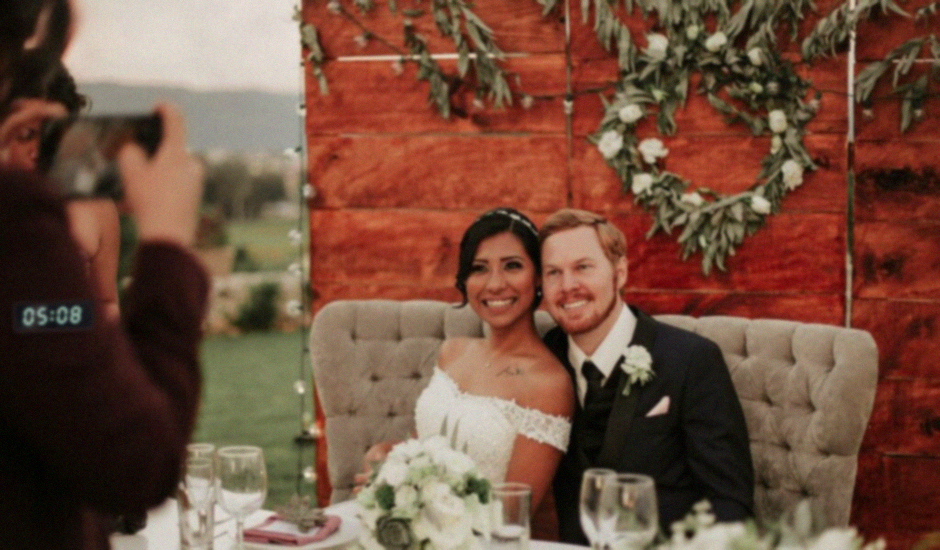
5:08
